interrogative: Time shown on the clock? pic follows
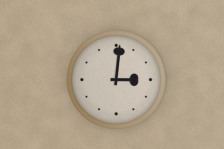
3:01
